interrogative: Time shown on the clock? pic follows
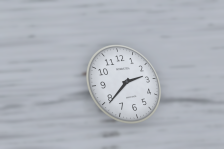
2:39
